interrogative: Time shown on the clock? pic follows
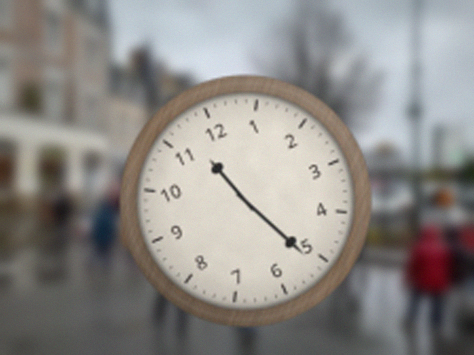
11:26
